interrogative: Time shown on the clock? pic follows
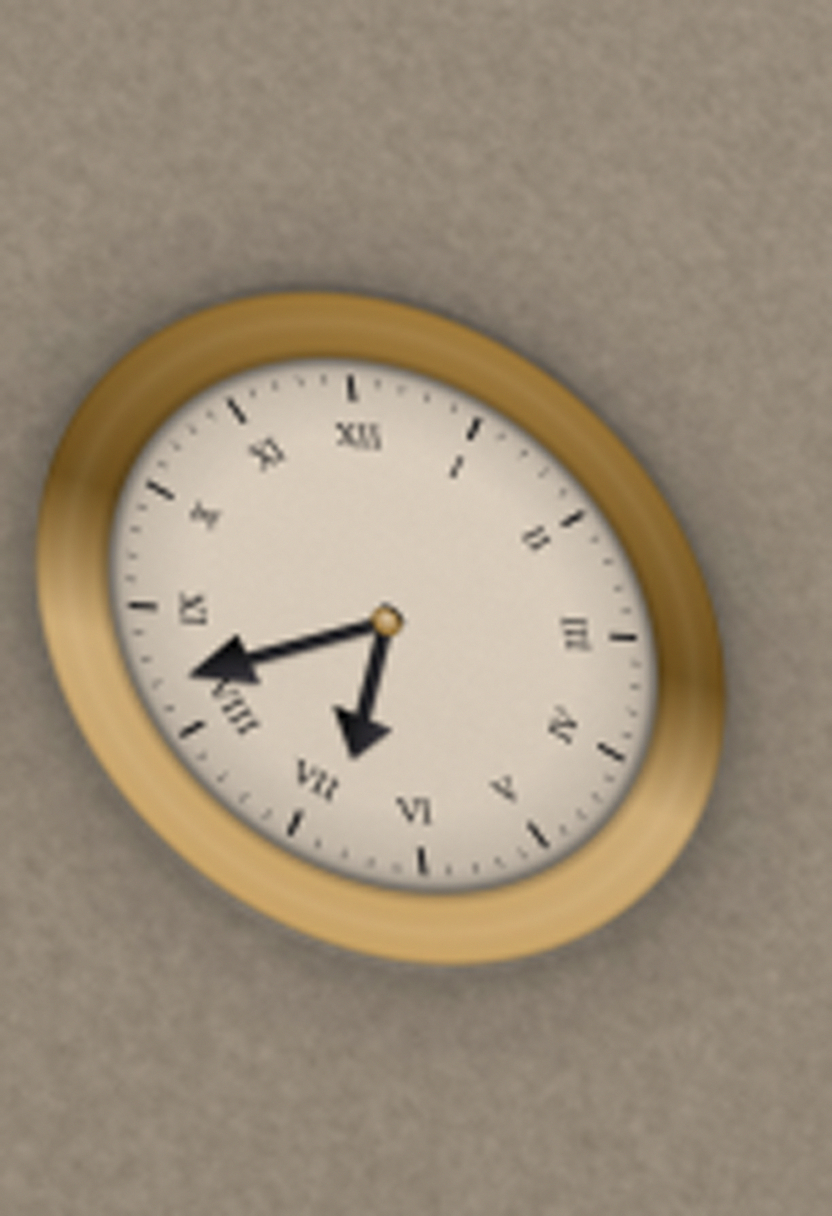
6:42
